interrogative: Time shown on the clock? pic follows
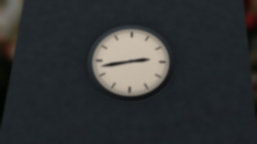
2:43
